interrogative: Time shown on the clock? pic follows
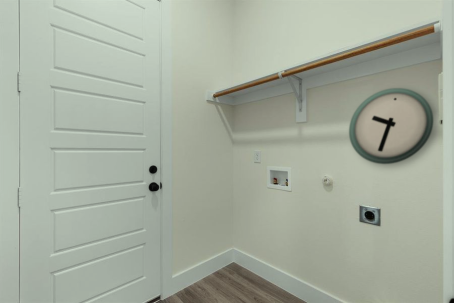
9:31
